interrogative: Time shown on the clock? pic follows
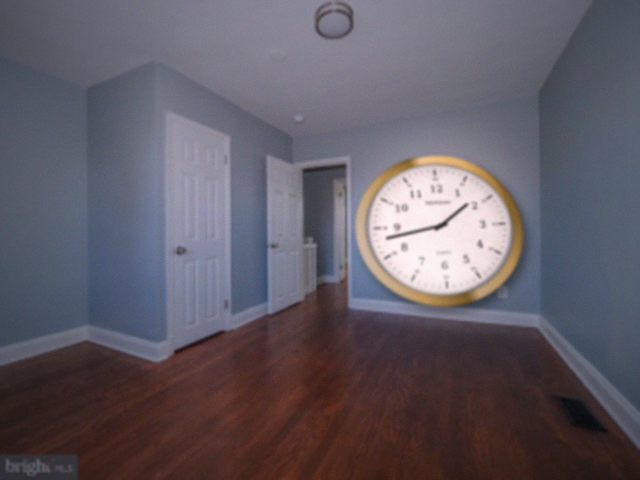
1:43
